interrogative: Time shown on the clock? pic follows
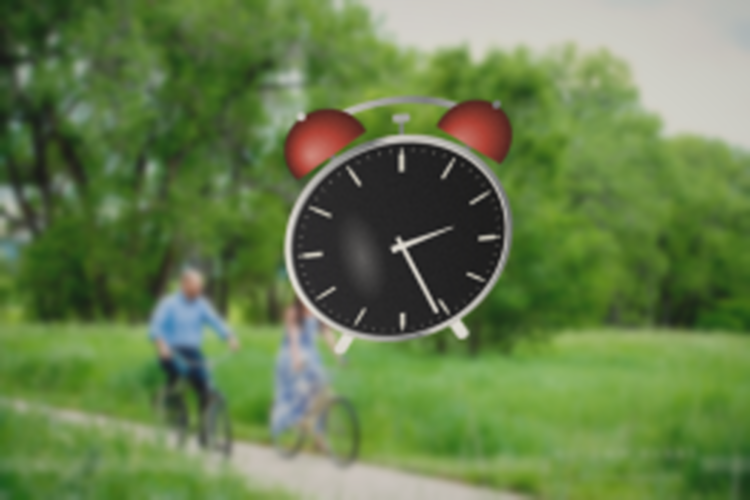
2:26
